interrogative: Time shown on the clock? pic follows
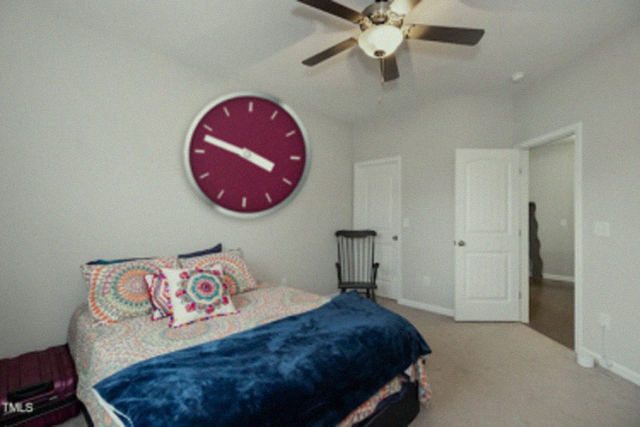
3:48
